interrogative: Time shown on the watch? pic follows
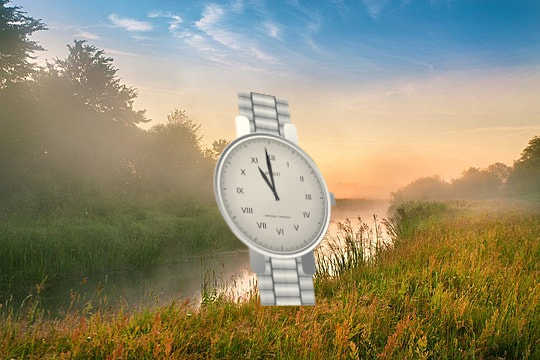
10:59
